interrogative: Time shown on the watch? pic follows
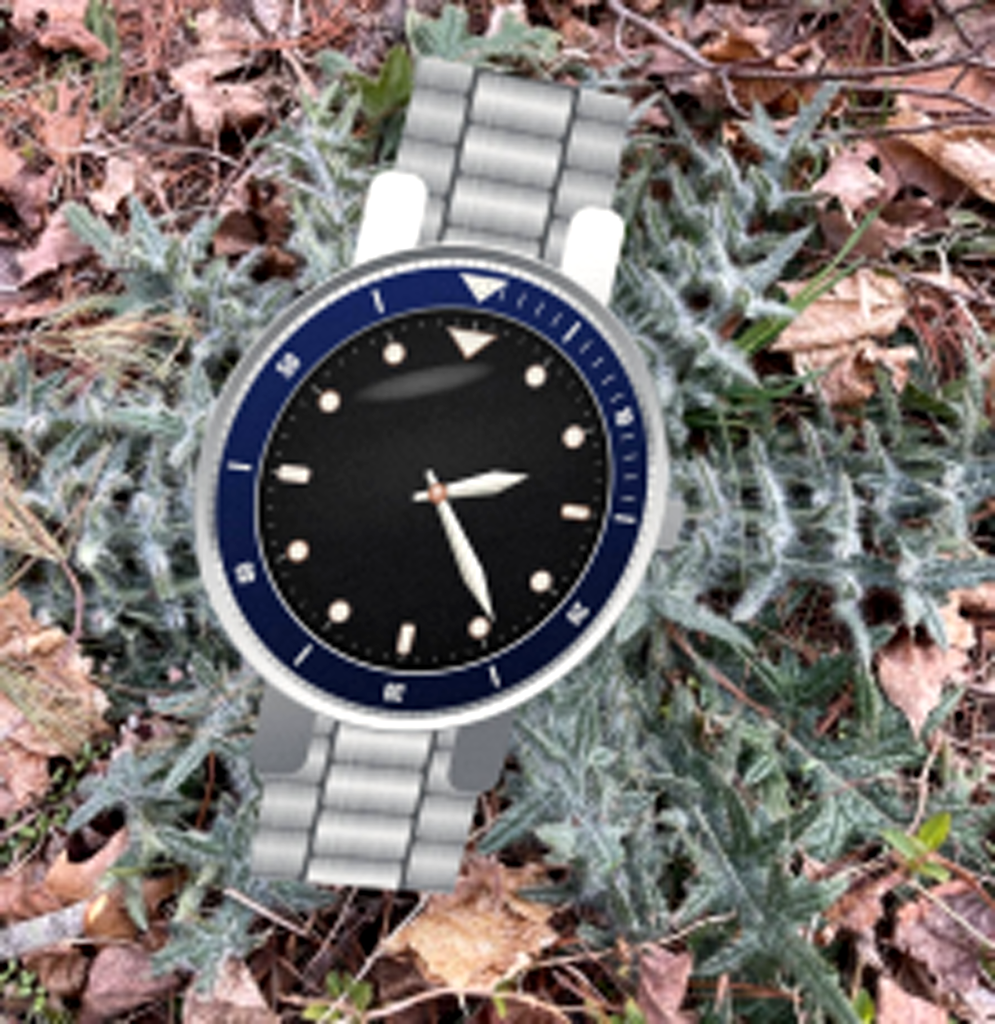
2:24
